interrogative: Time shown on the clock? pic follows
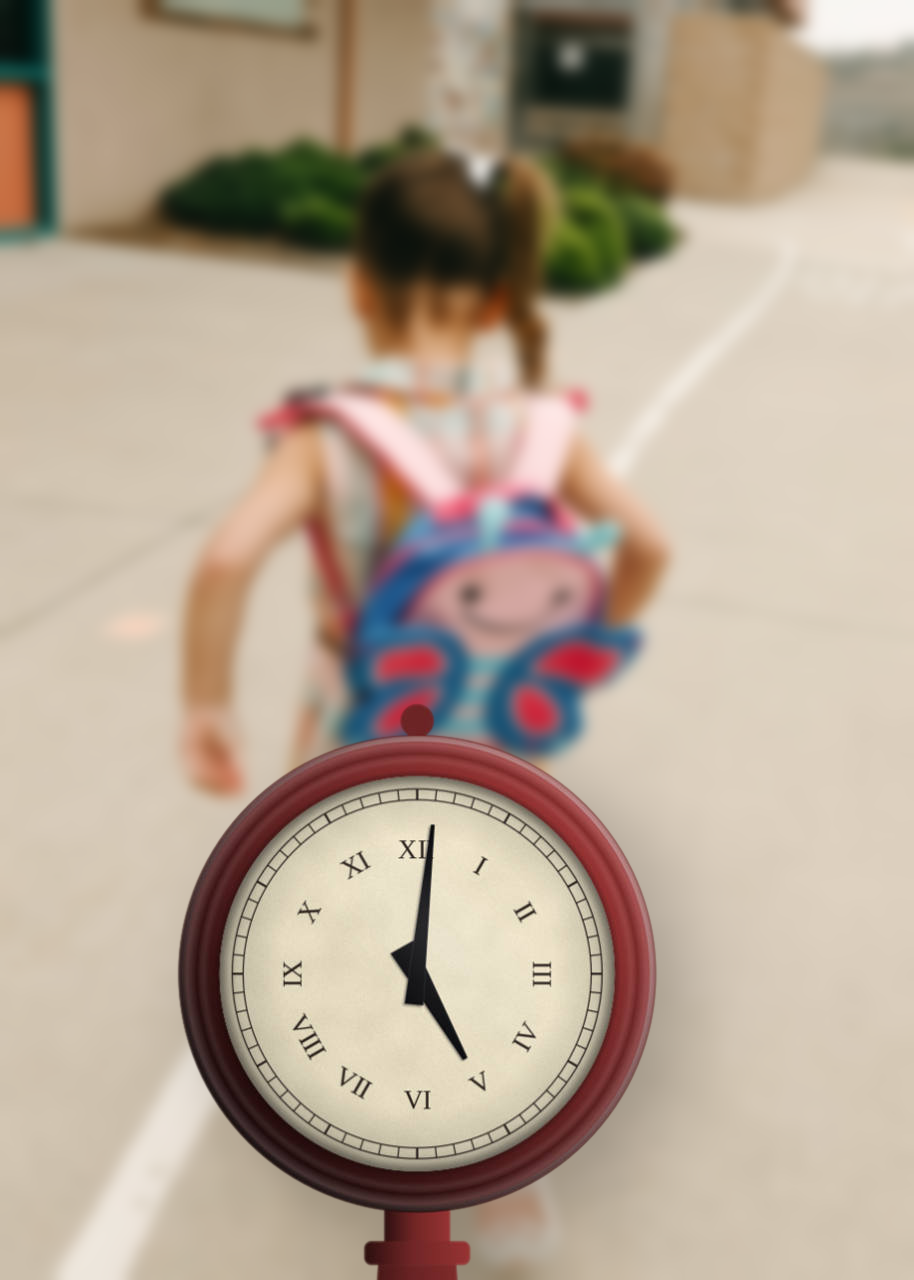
5:01
